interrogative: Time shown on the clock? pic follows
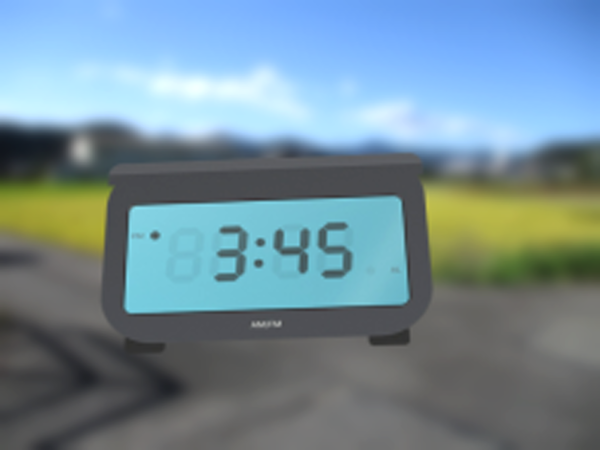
3:45
